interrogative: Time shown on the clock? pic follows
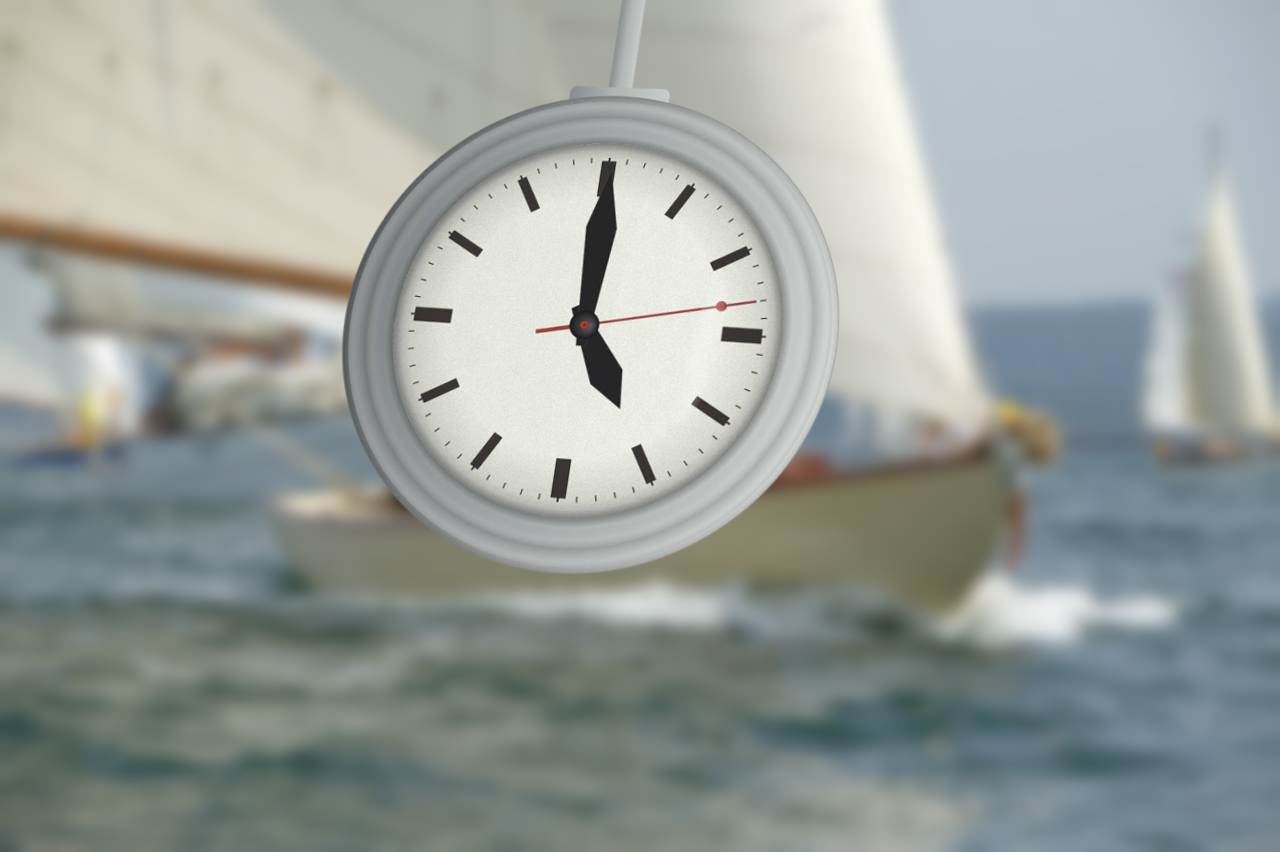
5:00:13
